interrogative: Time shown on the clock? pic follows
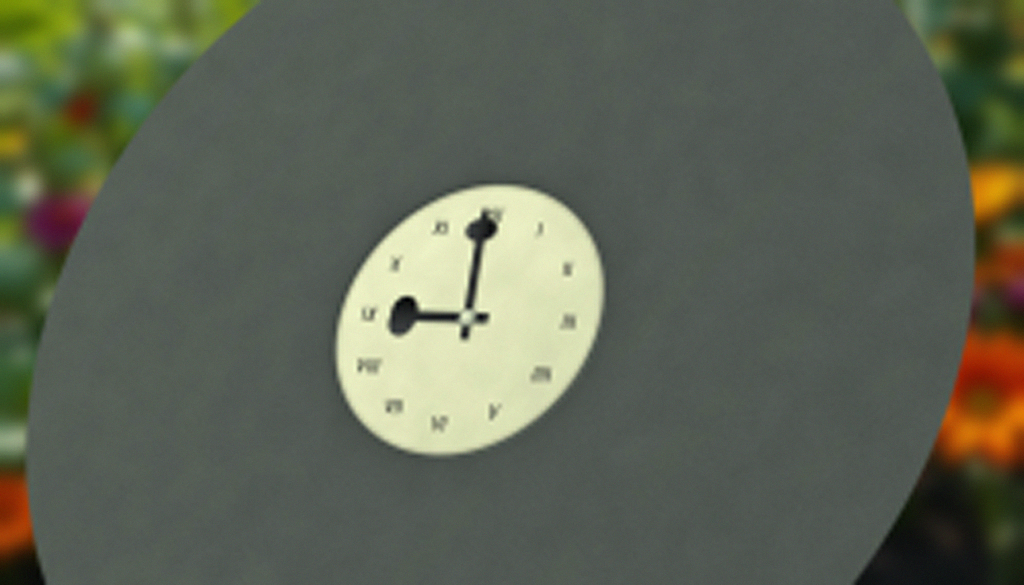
8:59
